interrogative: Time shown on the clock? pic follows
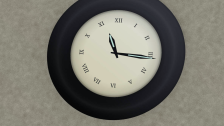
11:16
